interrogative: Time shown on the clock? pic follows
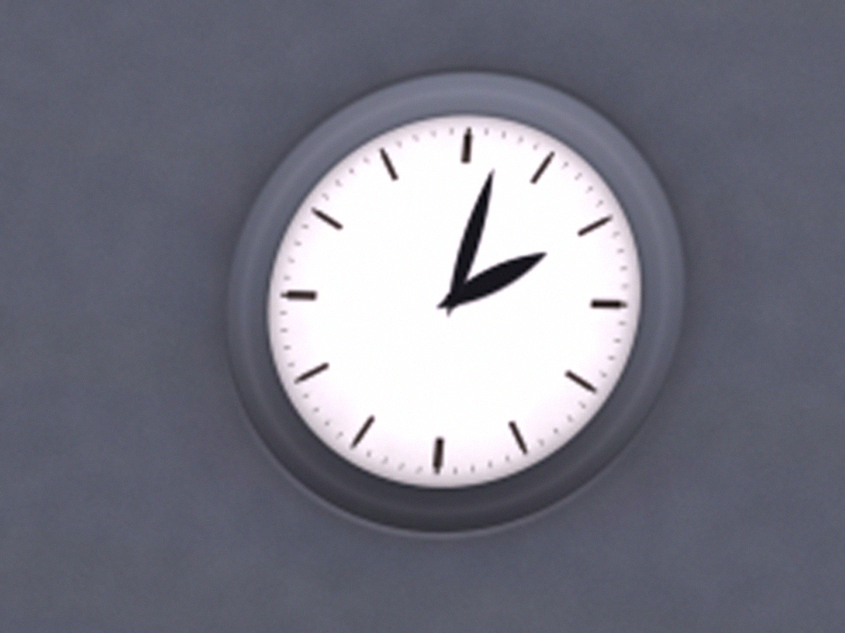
2:02
